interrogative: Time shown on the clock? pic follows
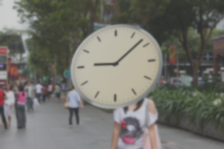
9:08
